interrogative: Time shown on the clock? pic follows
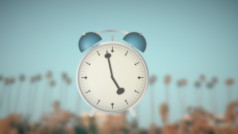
4:58
